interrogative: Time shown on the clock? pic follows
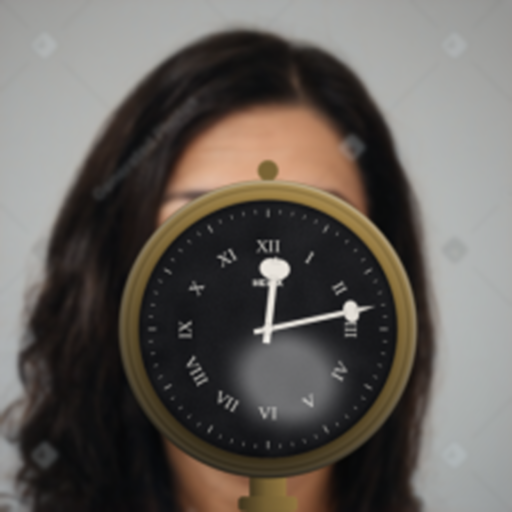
12:13
